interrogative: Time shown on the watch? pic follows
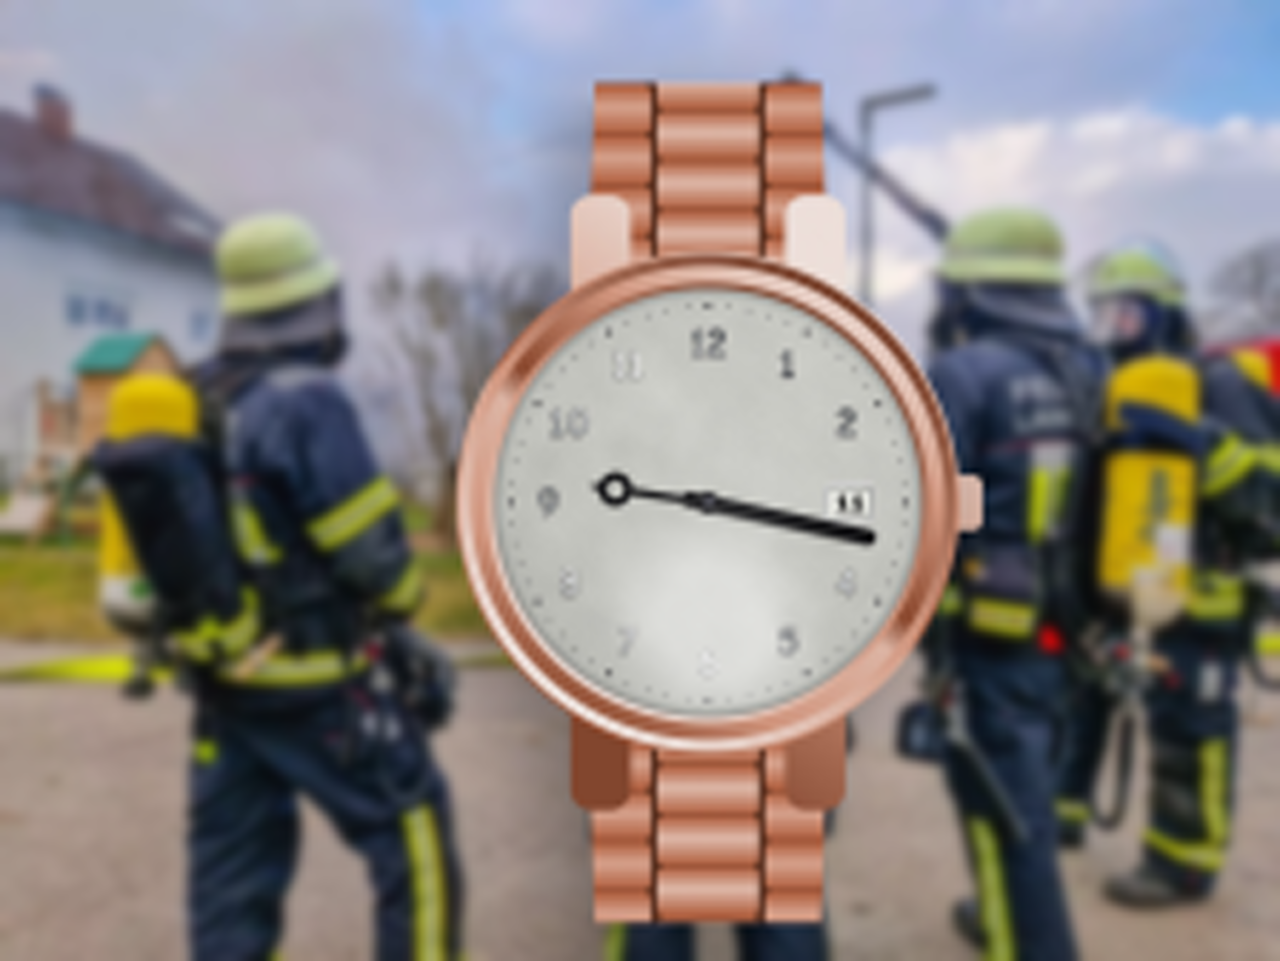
9:17
